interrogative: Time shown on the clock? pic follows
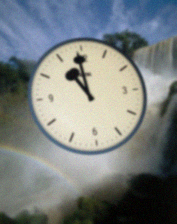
10:59
